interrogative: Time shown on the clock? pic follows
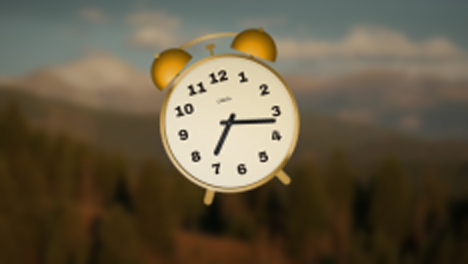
7:17
